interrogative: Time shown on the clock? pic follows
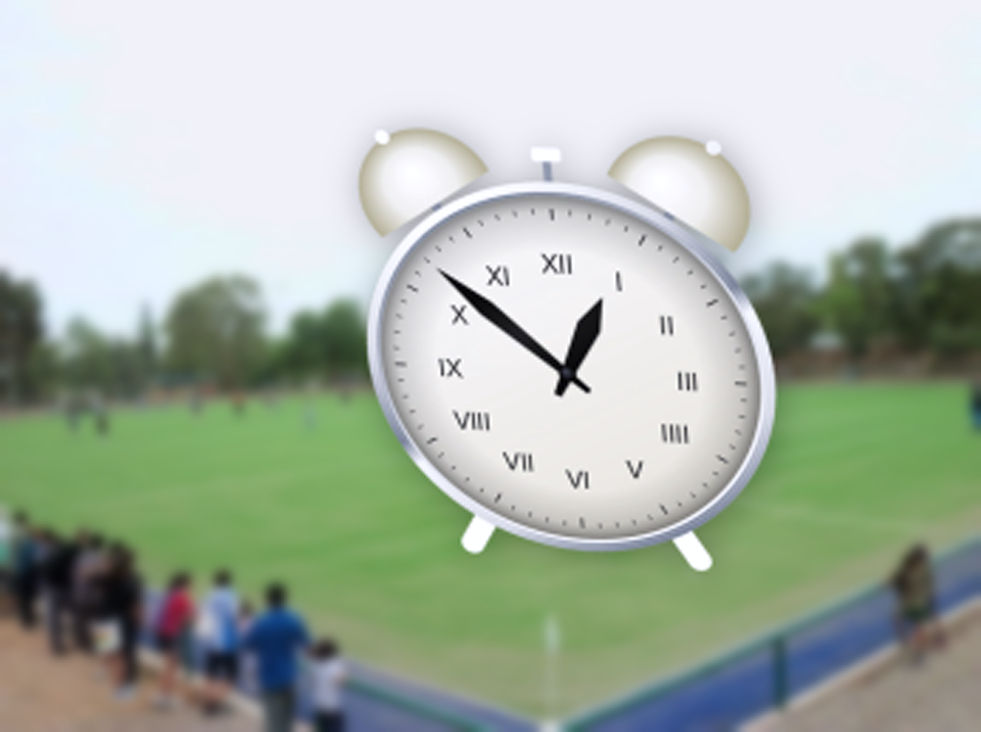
12:52
